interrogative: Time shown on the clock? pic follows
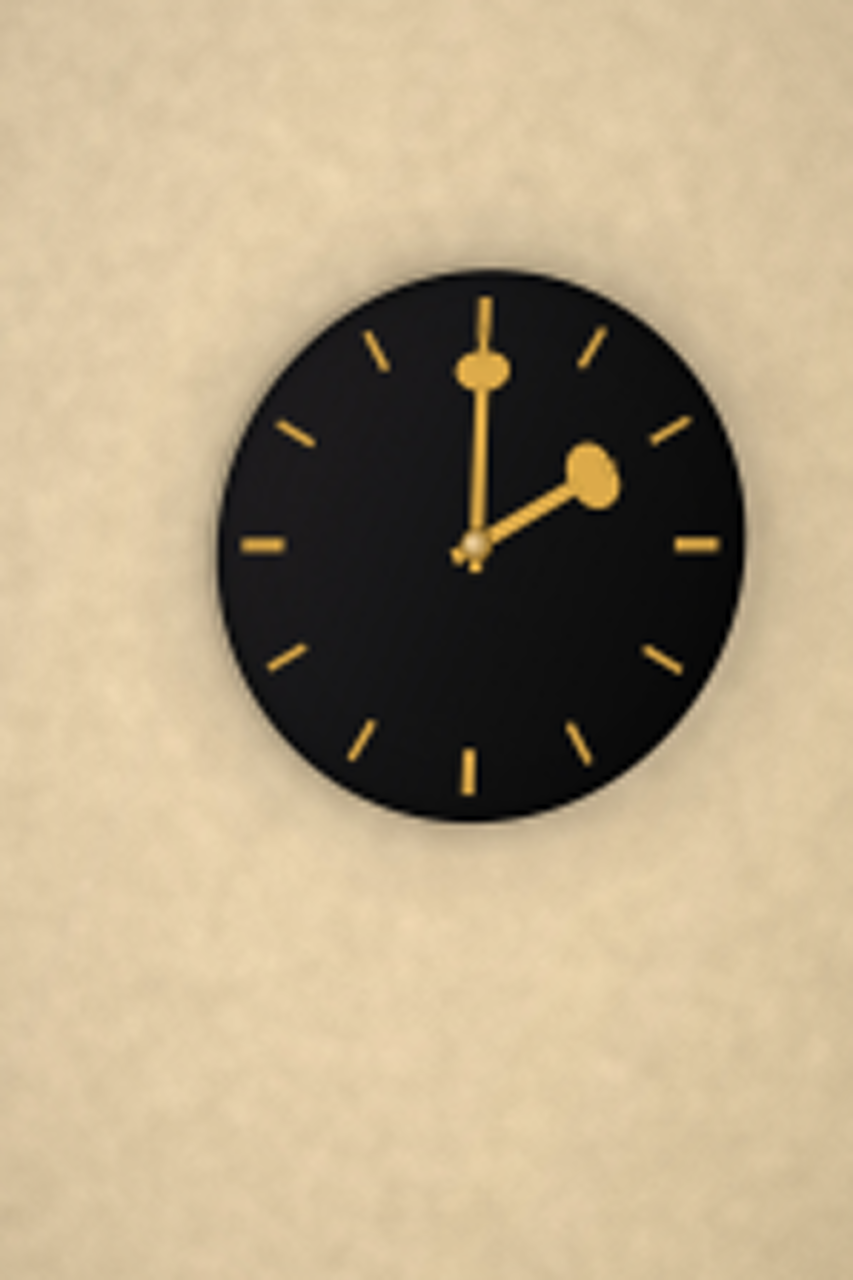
2:00
